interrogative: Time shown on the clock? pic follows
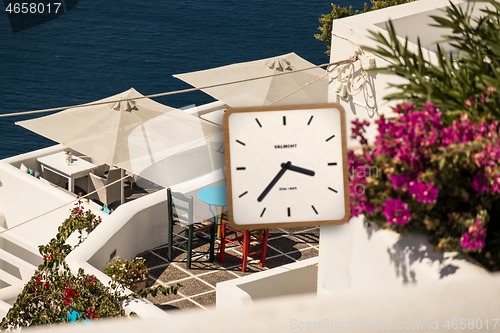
3:37
